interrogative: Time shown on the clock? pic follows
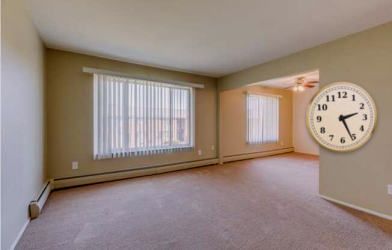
2:26
